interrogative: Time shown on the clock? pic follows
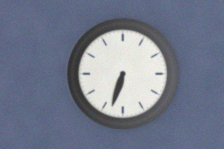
6:33
